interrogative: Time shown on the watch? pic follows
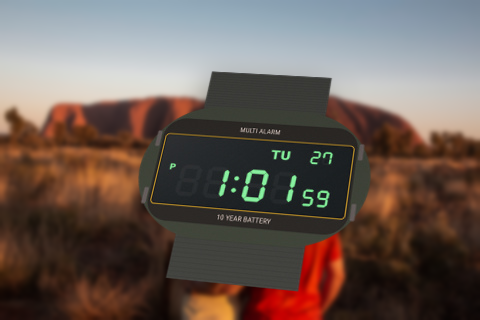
1:01:59
